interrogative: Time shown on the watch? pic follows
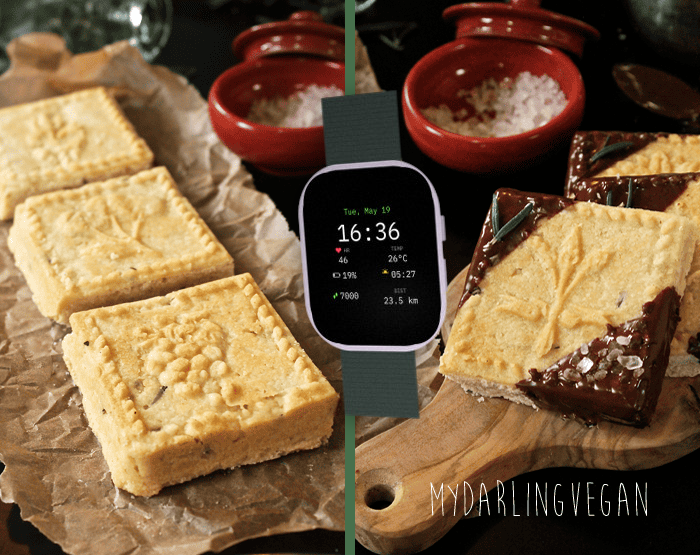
16:36
